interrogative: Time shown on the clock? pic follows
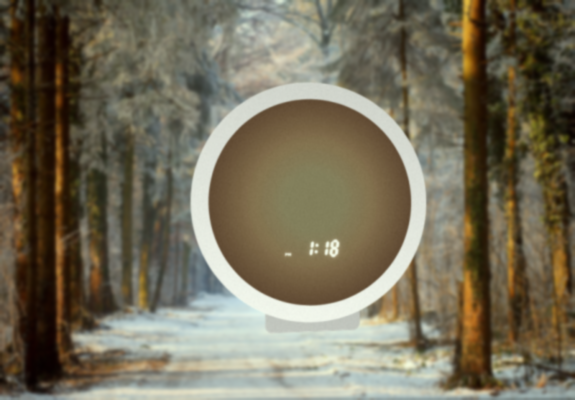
1:18
